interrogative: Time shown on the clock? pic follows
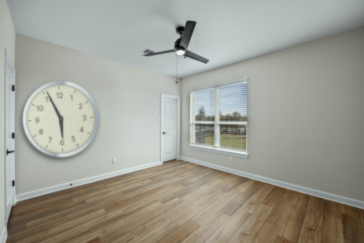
5:56
